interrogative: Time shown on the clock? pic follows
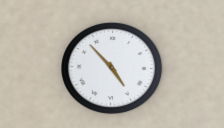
4:53
